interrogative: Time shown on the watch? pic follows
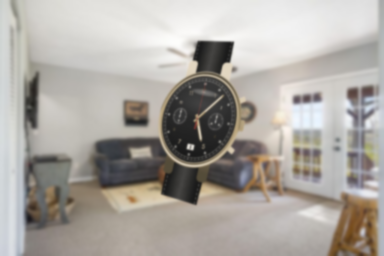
5:07
